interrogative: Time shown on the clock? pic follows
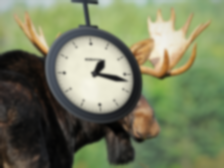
1:17
